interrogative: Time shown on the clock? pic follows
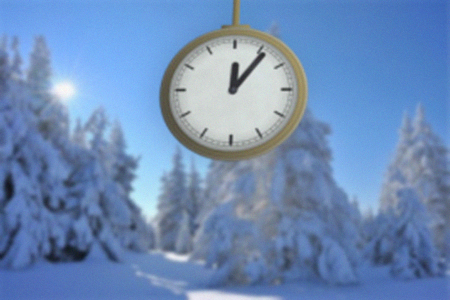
12:06
